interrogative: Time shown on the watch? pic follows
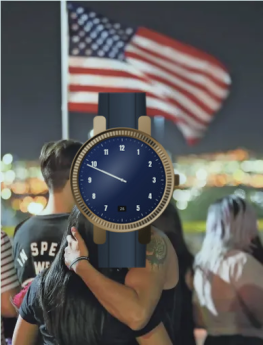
9:49
